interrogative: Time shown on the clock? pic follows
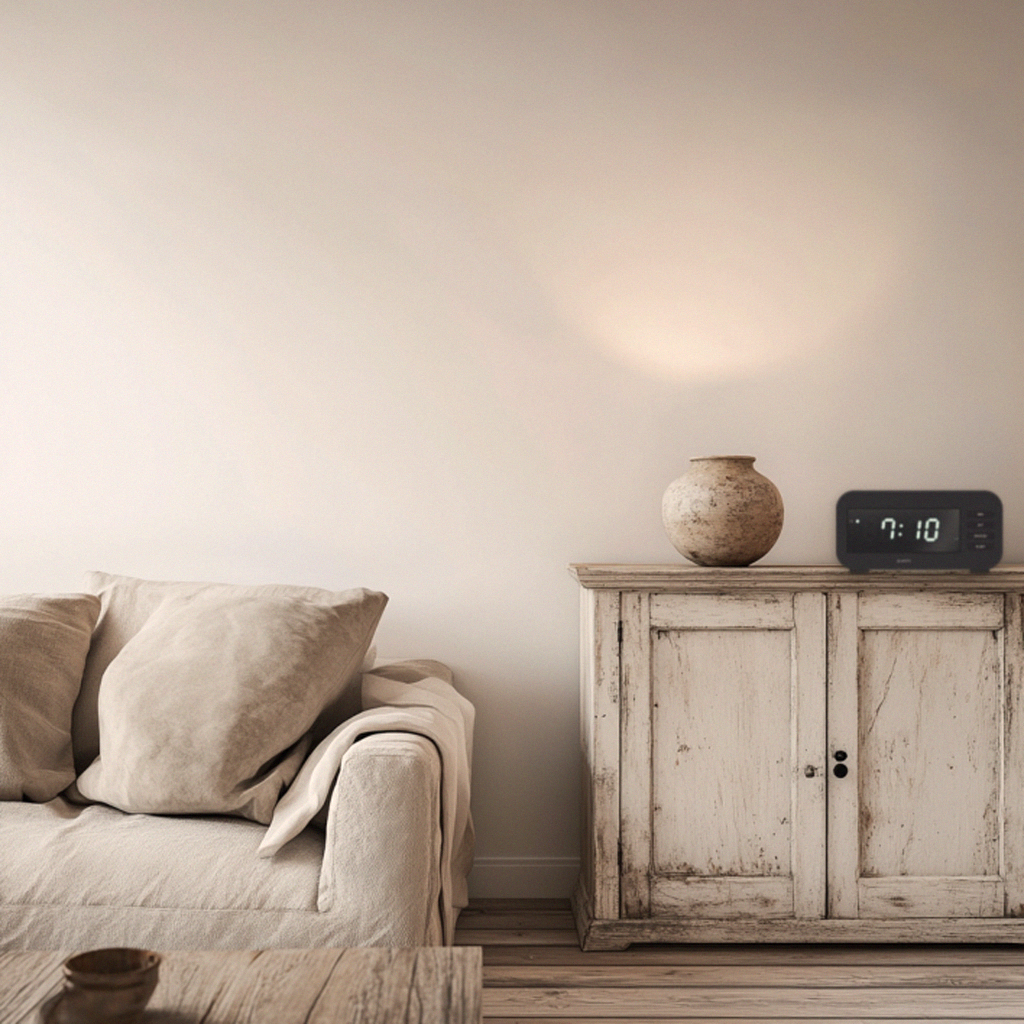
7:10
